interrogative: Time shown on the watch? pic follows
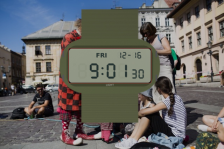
9:01:30
